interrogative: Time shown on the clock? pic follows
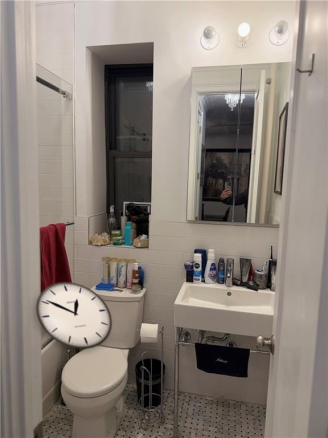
12:51
